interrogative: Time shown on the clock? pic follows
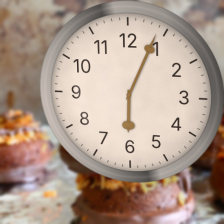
6:04
